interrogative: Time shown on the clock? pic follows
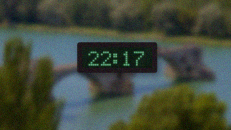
22:17
